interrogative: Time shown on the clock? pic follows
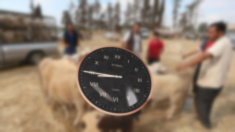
8:45
